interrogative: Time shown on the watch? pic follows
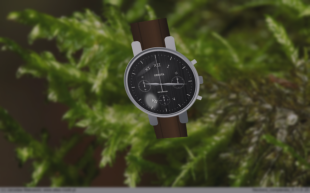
9:16
